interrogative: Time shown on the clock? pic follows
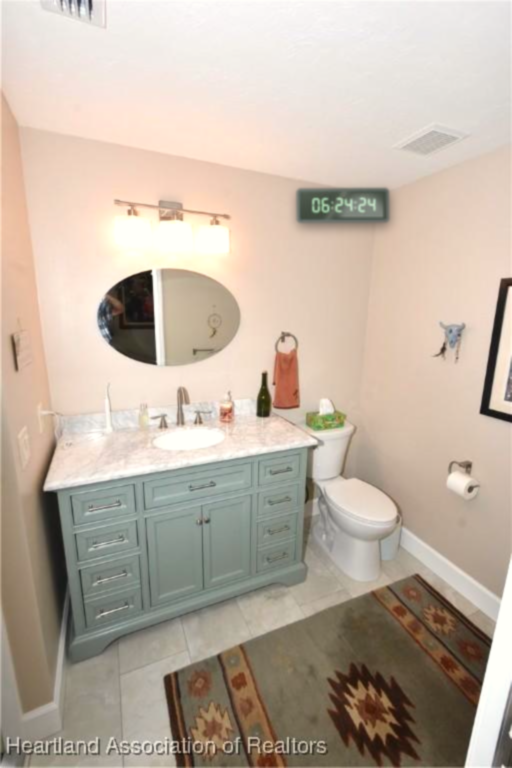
6:24:24
